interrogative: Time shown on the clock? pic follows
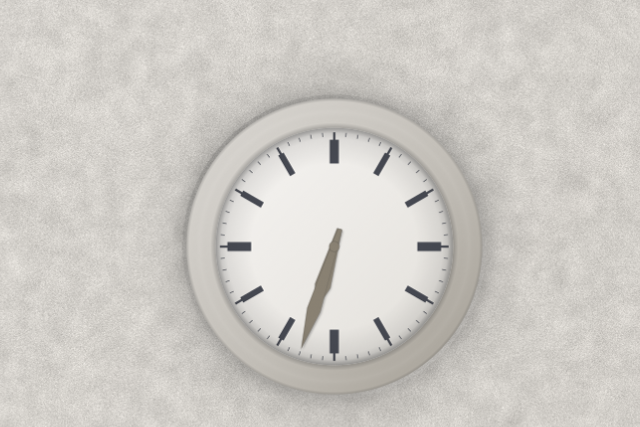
6:33
